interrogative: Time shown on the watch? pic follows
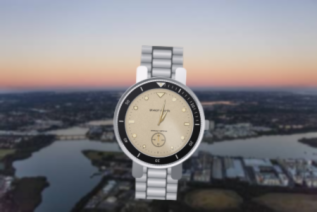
1:02
